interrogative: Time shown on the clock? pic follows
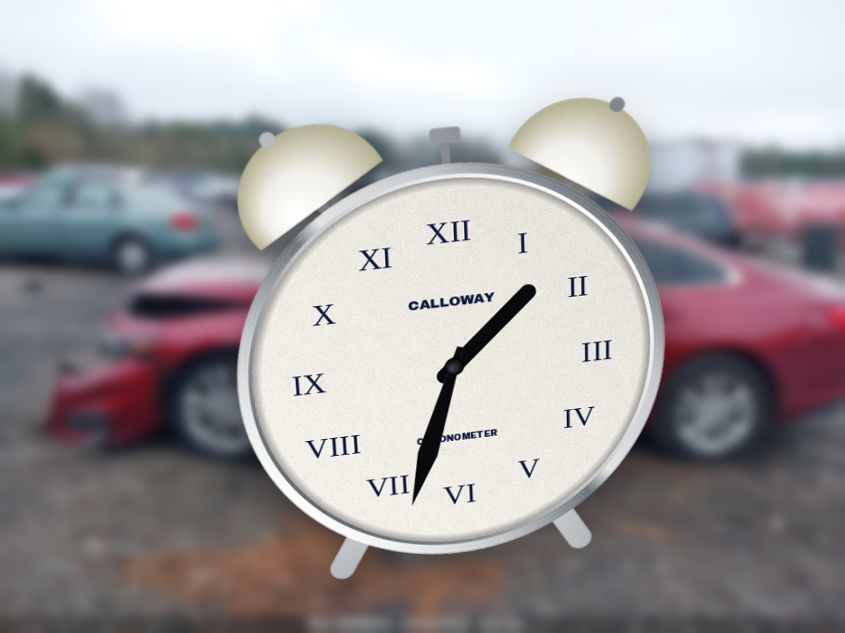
1:33
